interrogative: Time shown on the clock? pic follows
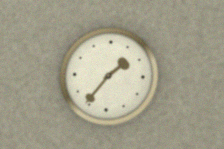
1:36
